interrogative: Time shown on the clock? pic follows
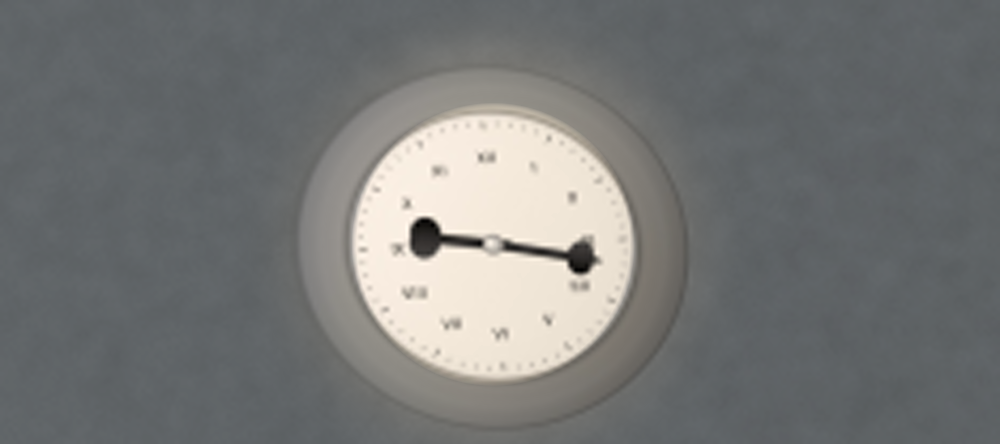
9:17
